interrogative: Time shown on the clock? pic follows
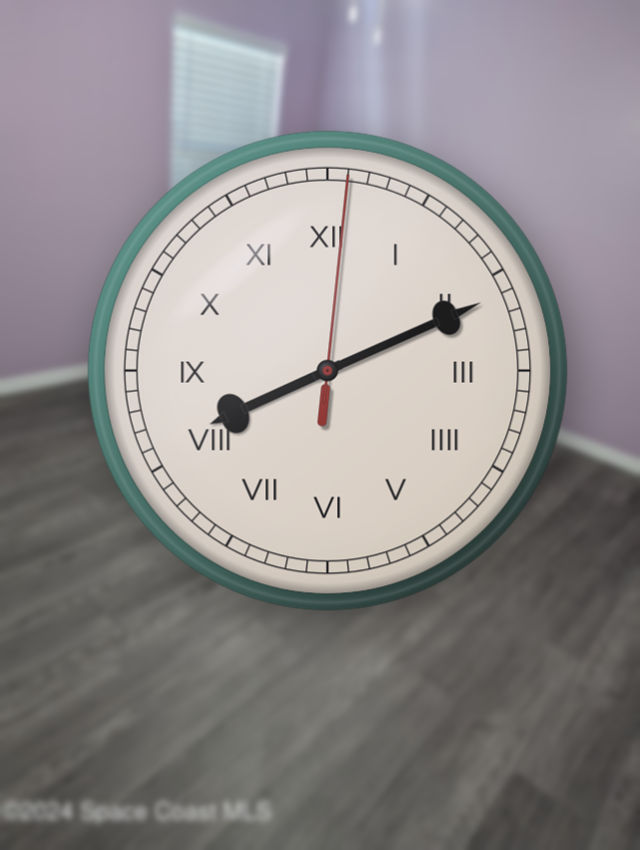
8:11:01
